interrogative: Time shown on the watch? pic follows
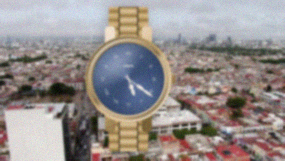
5:21
